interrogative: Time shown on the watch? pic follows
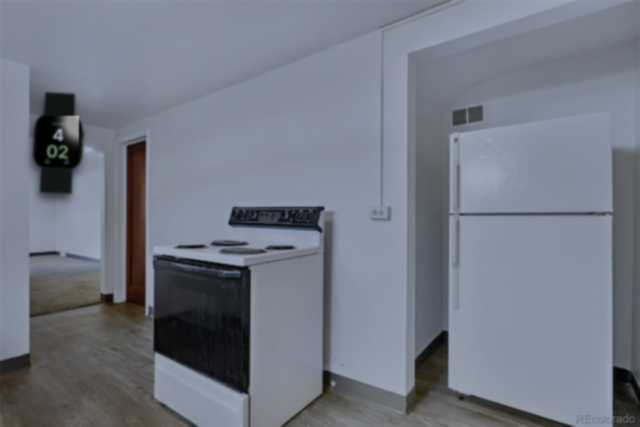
4:02
